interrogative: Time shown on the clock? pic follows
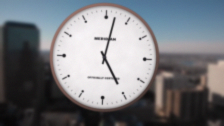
5:02
